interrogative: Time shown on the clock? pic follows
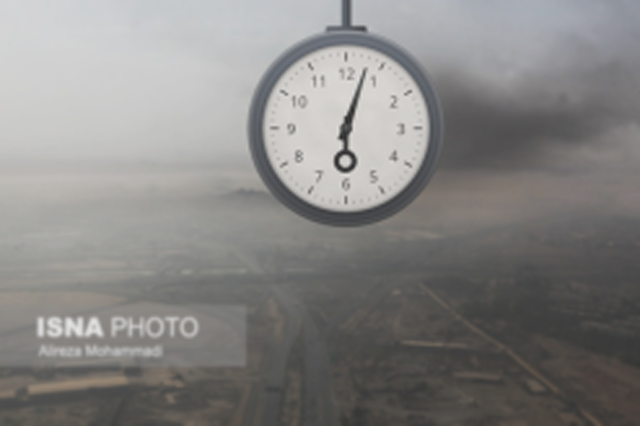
6:03
